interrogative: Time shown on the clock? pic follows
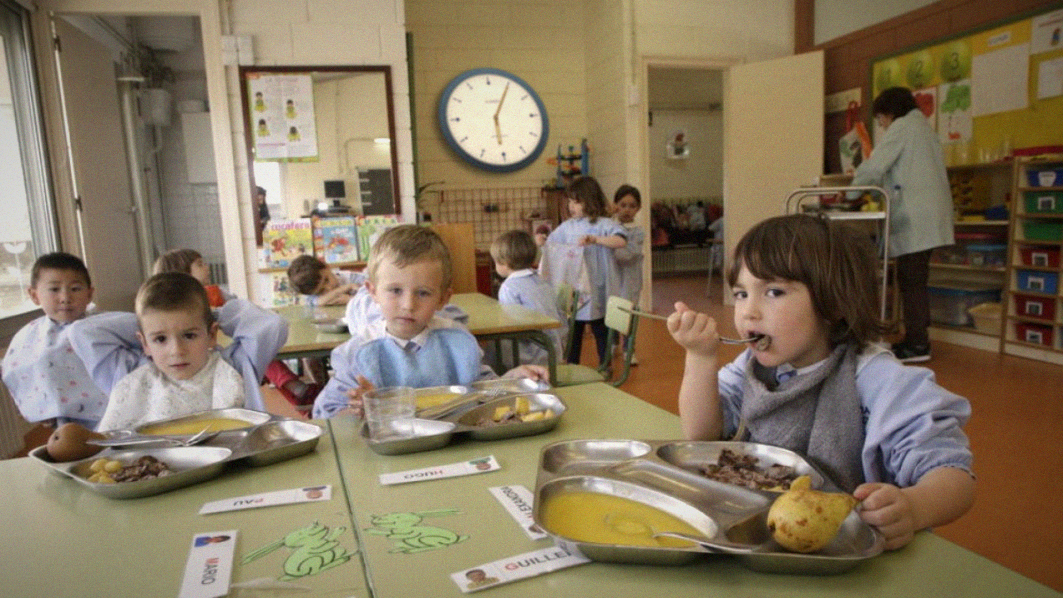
6:05
